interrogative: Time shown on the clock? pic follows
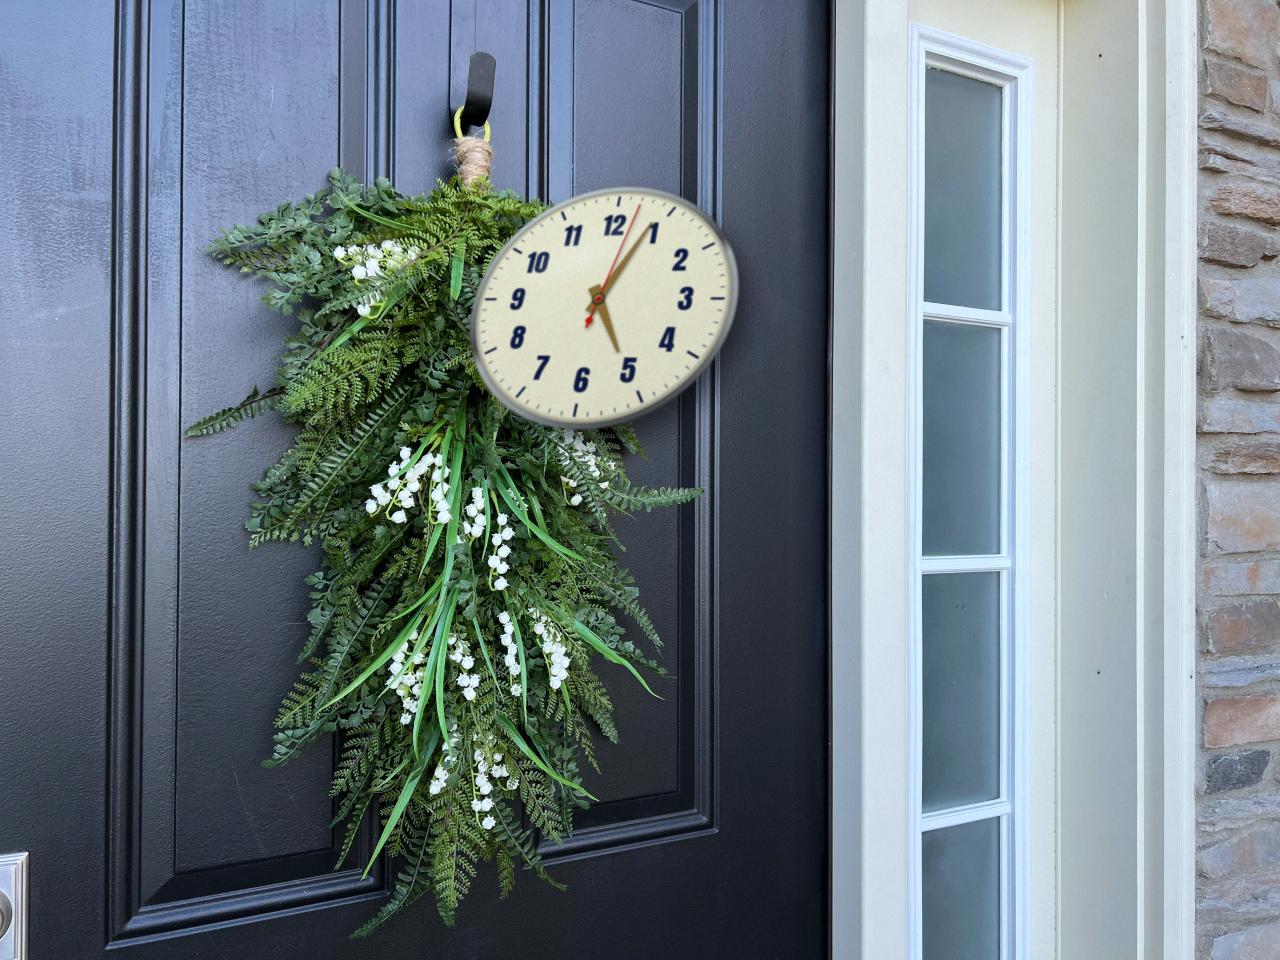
5:04:02
